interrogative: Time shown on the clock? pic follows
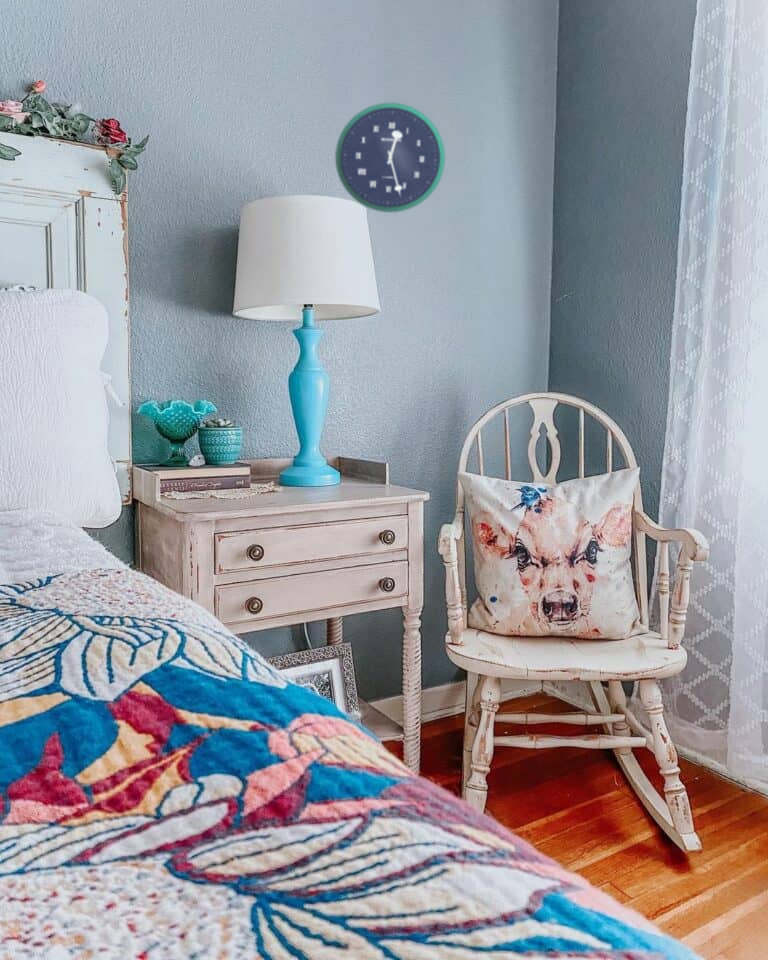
12:27
